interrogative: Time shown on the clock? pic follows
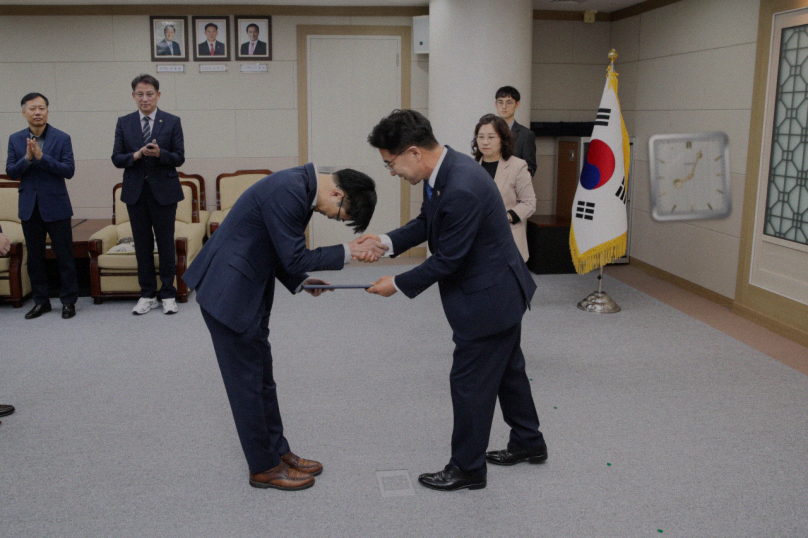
8:04
